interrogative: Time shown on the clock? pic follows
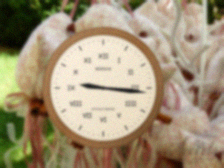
9:16
